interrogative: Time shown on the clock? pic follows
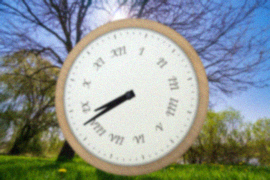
8:42
